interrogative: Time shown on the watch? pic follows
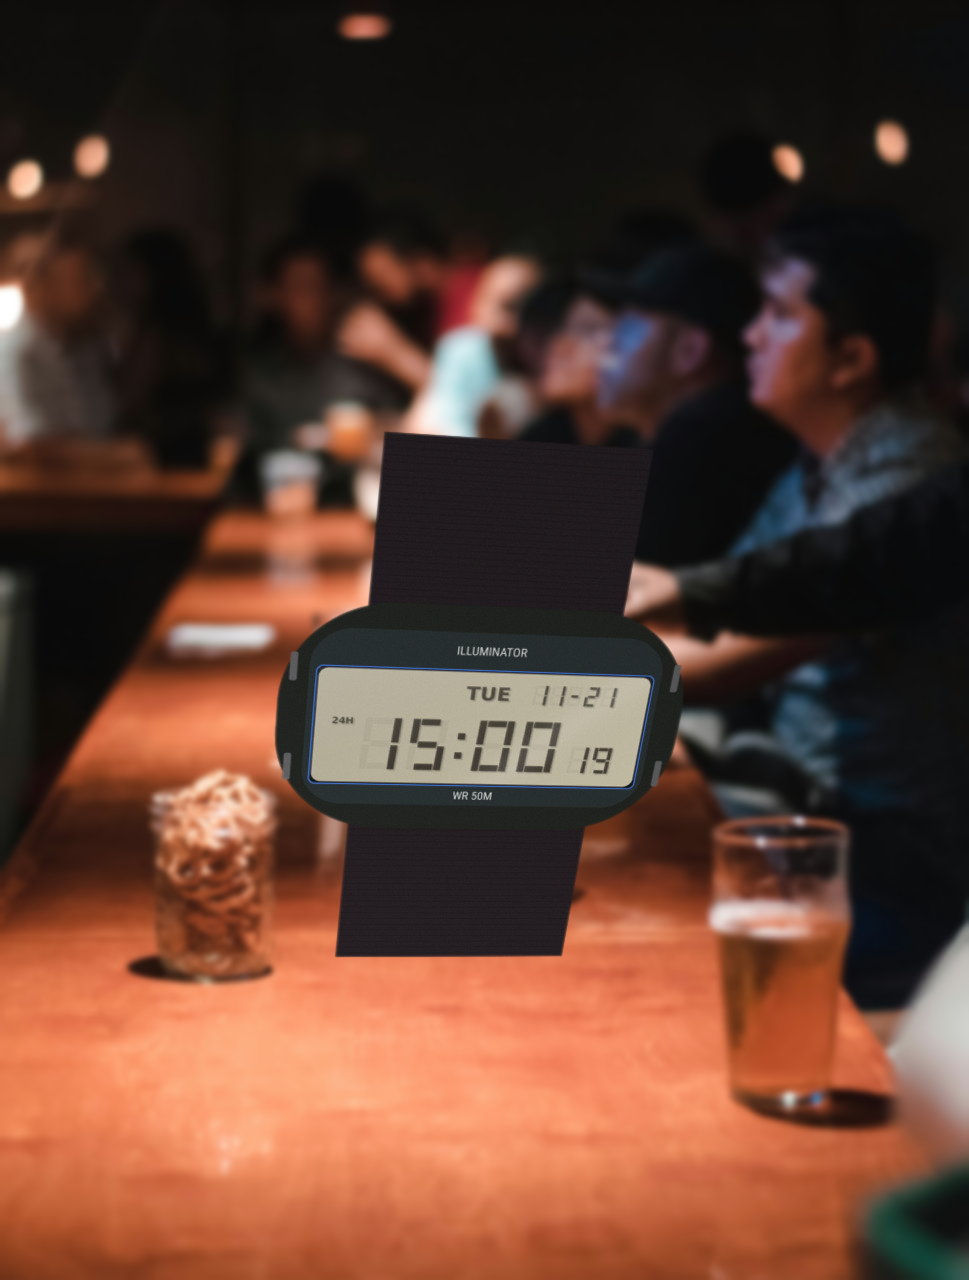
15:00:19
